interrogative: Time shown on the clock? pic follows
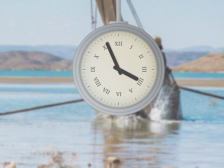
3:56
